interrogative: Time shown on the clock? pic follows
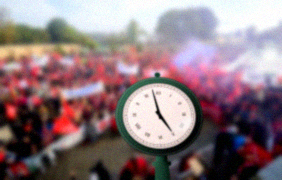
4:58
